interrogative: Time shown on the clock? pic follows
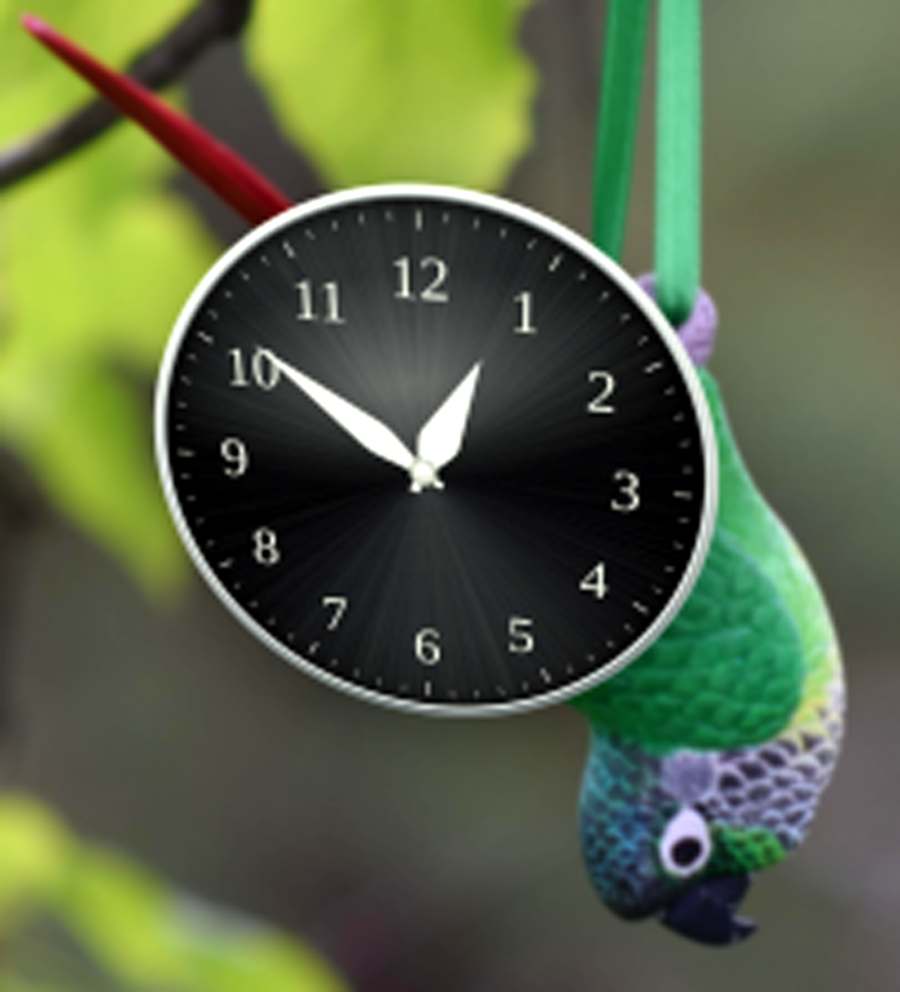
12:51
